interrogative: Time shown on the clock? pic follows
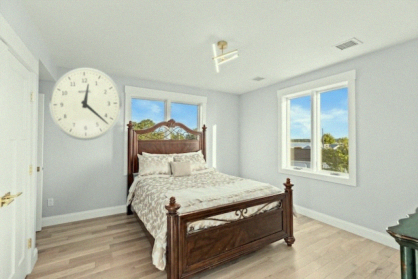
12:22
